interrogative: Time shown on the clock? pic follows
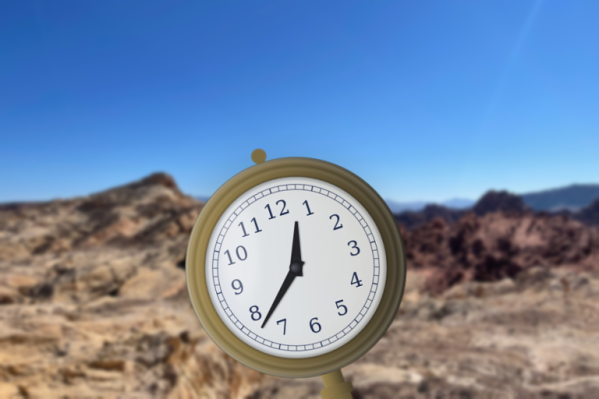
12:38
